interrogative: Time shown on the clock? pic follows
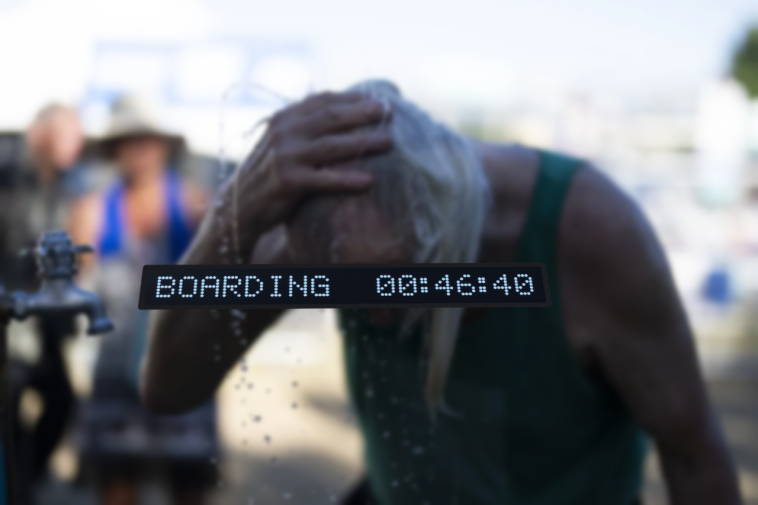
0:46:40
